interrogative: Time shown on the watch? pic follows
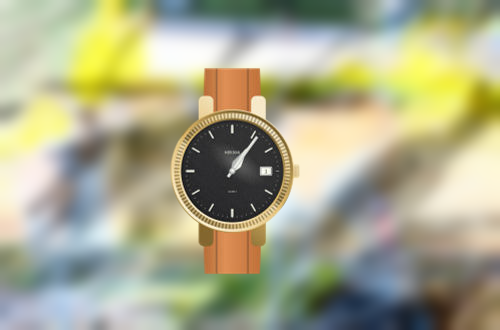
1:06
